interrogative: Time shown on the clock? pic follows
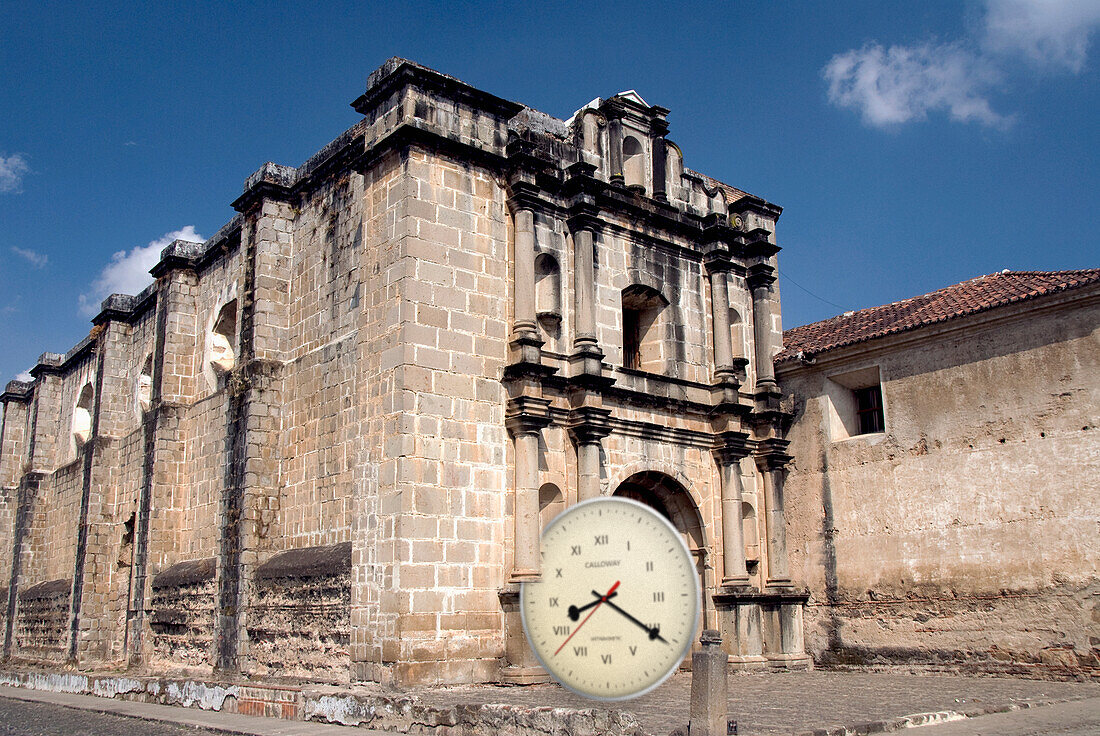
8:20:38
